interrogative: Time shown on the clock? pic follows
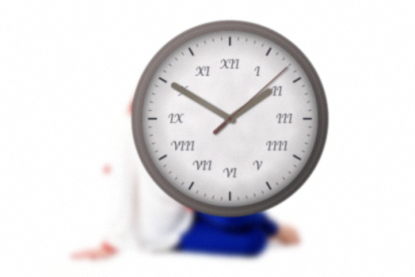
1:50:08
